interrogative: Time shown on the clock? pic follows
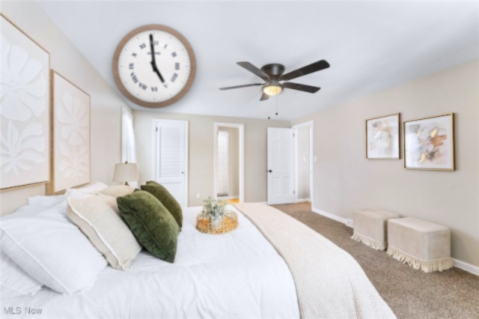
4:59
